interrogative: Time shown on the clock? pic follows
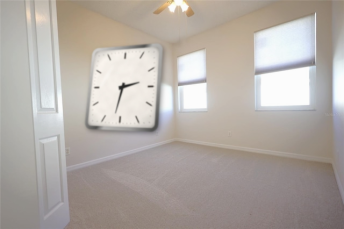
2:32
